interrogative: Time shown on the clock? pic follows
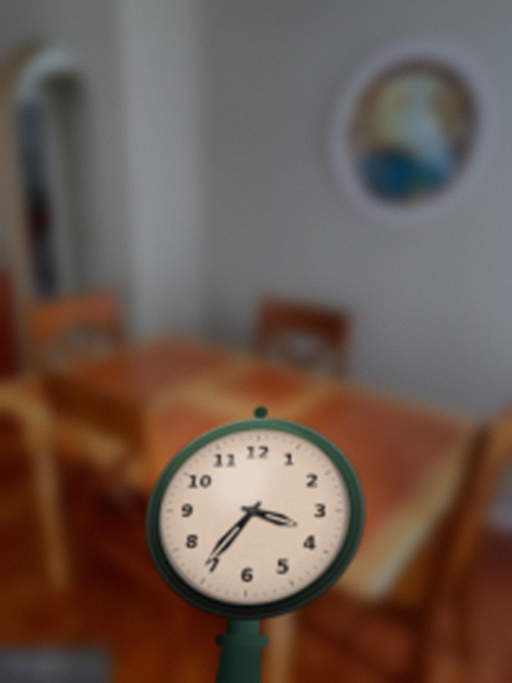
3:36
